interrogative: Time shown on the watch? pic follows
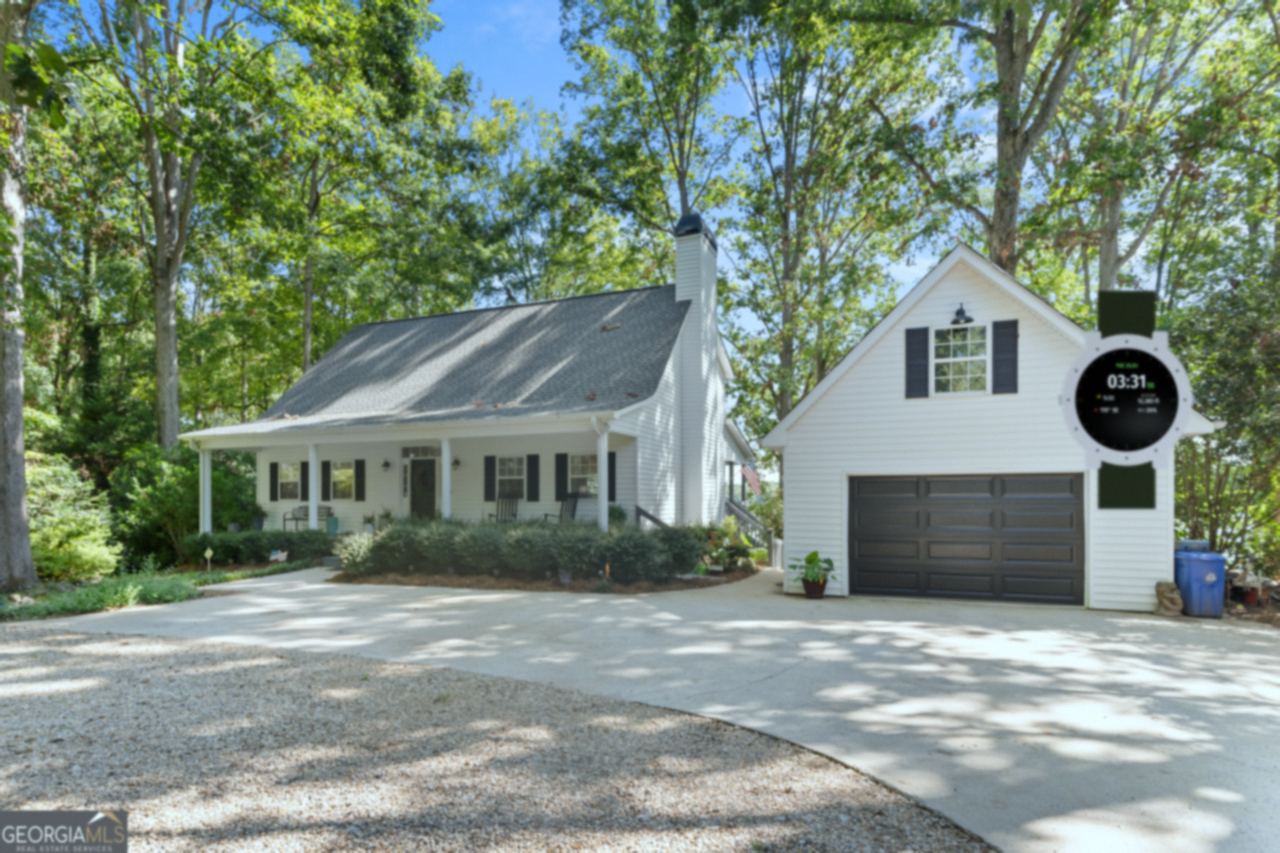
3:31
